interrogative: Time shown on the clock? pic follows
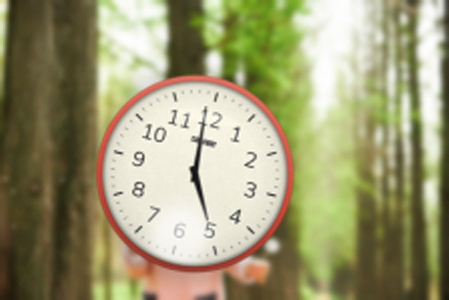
4:59
